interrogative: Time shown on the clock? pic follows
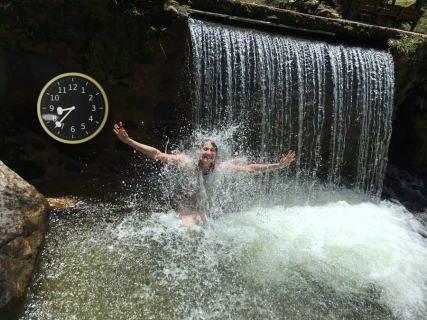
8:37
